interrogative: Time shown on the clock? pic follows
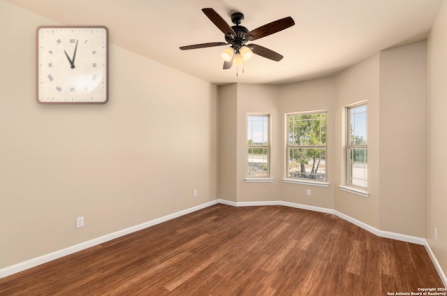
11:02
